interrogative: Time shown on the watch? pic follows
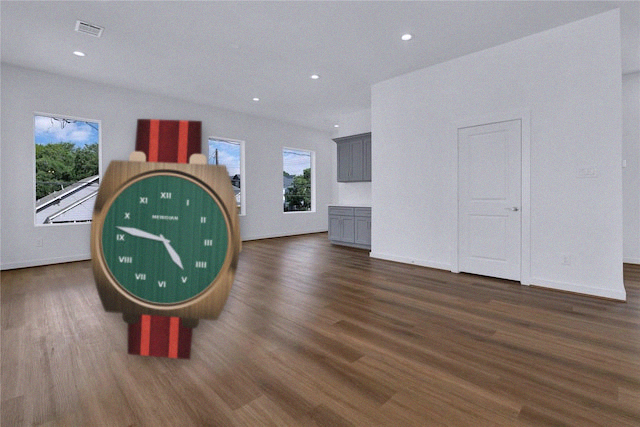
4:47
